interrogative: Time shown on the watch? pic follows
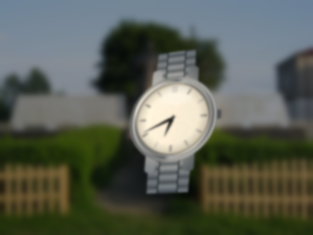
6:41
